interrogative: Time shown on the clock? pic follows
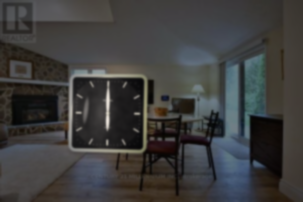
6:00
